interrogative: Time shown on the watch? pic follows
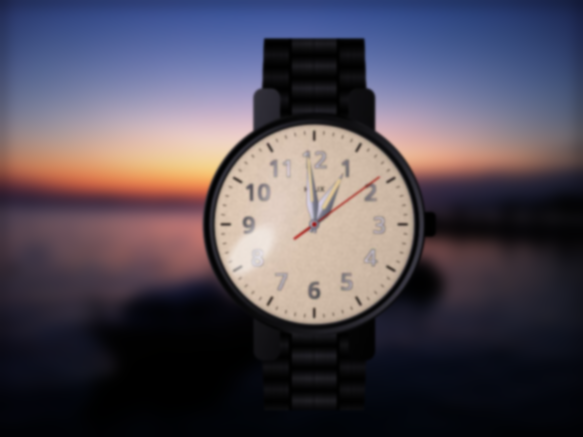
12:59:09
